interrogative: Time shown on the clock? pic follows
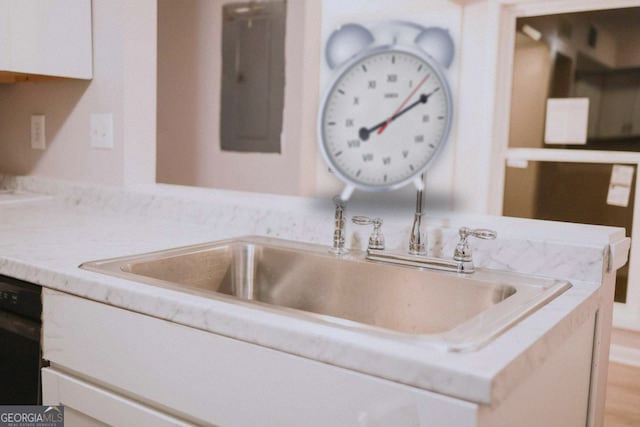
8:10:07
